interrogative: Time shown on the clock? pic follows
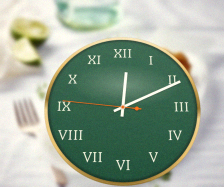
12:10:46
